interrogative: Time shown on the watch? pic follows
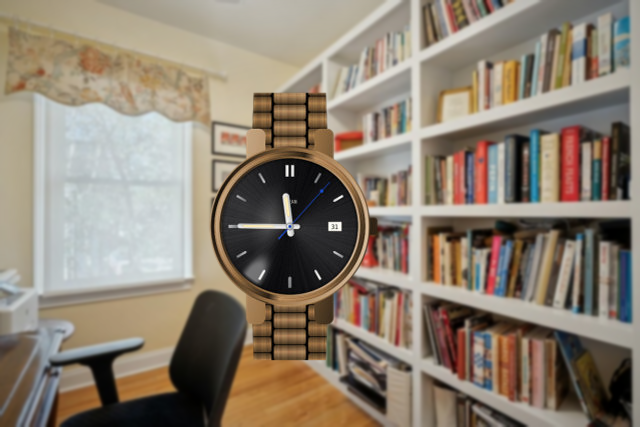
11:45:07
